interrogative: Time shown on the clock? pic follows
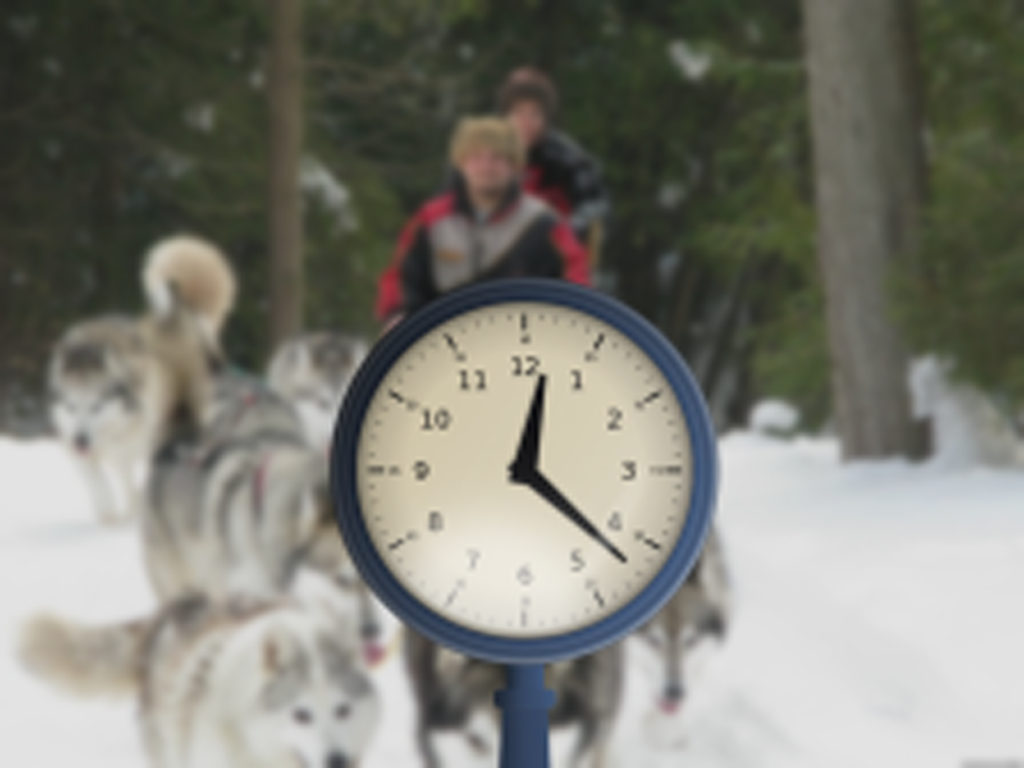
12:22
